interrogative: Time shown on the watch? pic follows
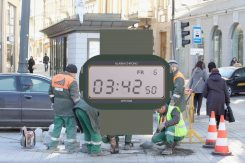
3:42:50
